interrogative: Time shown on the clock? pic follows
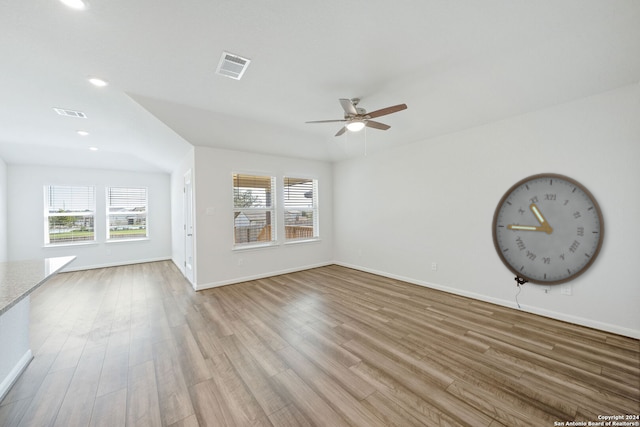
10:45
